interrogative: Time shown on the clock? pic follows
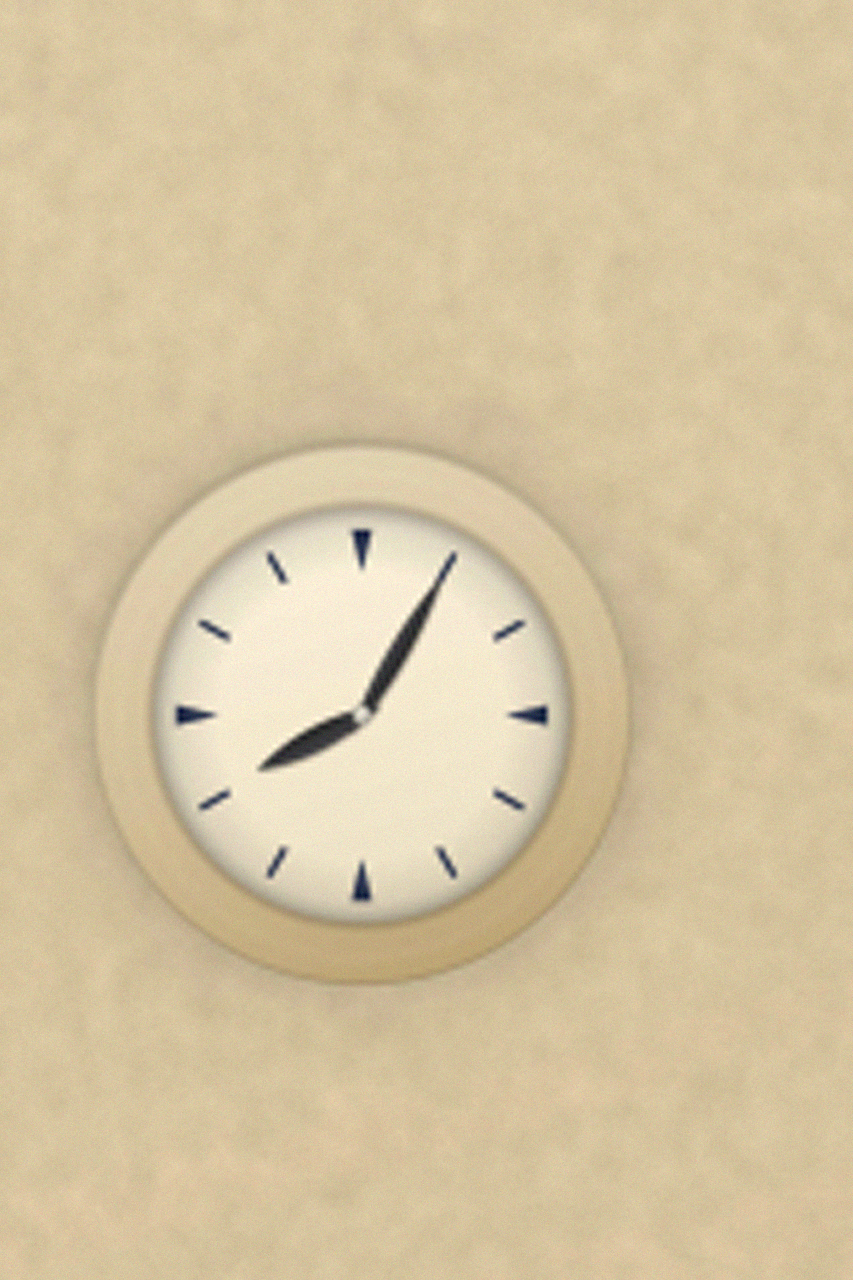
8:05
